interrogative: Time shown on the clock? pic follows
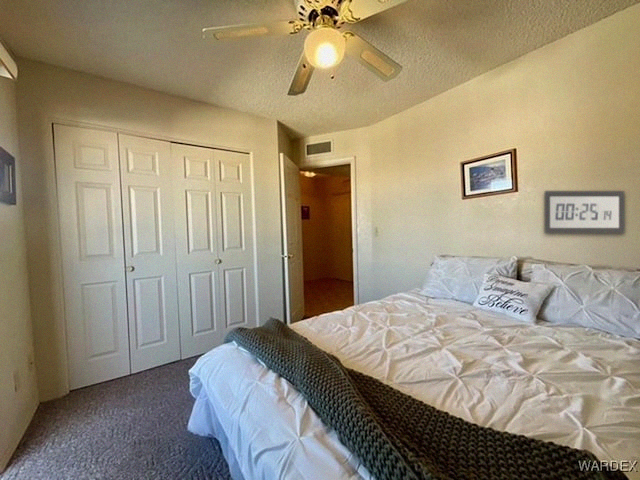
0:25
